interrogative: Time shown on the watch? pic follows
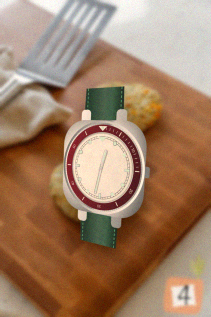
12:32
